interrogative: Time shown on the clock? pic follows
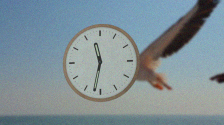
11:32
